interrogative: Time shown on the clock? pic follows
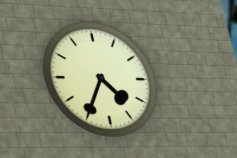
4:35
